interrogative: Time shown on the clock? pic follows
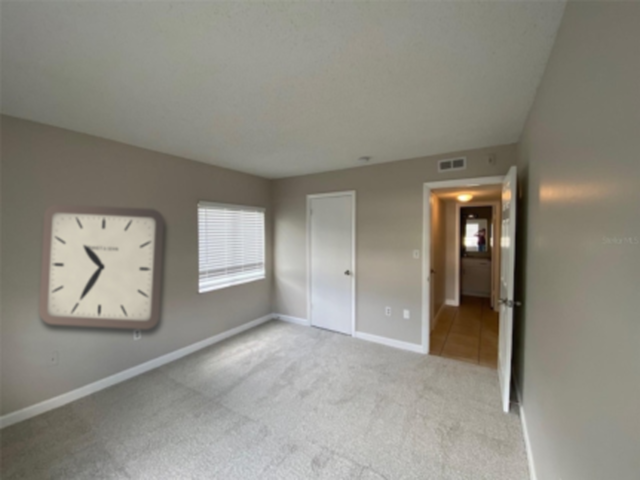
10:35
